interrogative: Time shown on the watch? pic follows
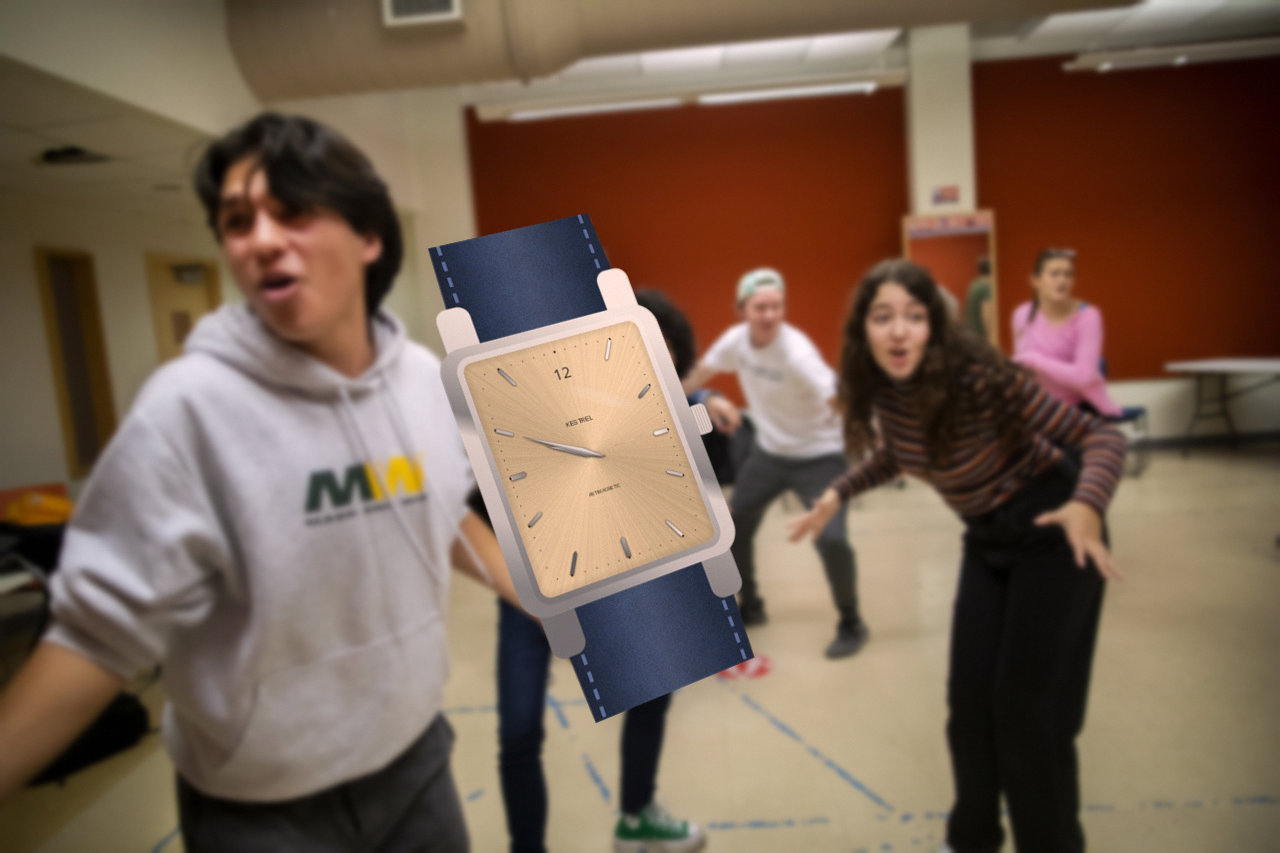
9:50
